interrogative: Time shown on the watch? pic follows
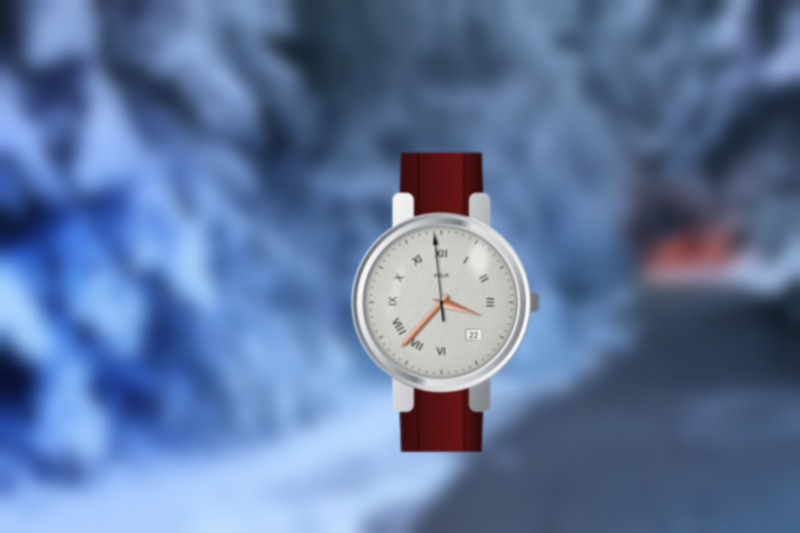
3:36:59
